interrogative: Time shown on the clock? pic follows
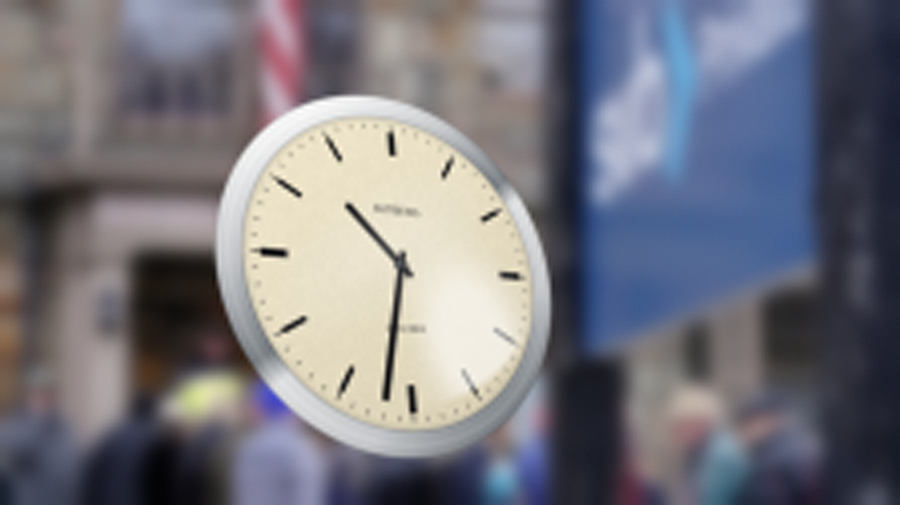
10:32
